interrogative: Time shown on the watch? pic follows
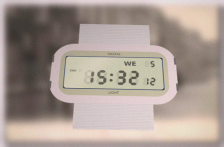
15:32:12
